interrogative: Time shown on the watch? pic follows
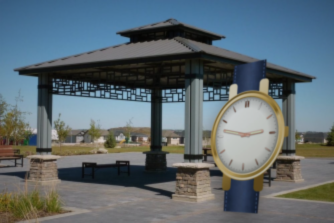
2:47
